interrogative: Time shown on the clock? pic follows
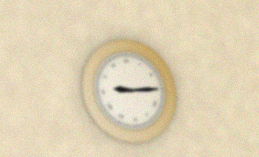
9:15
